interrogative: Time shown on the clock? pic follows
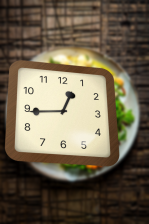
12:44
